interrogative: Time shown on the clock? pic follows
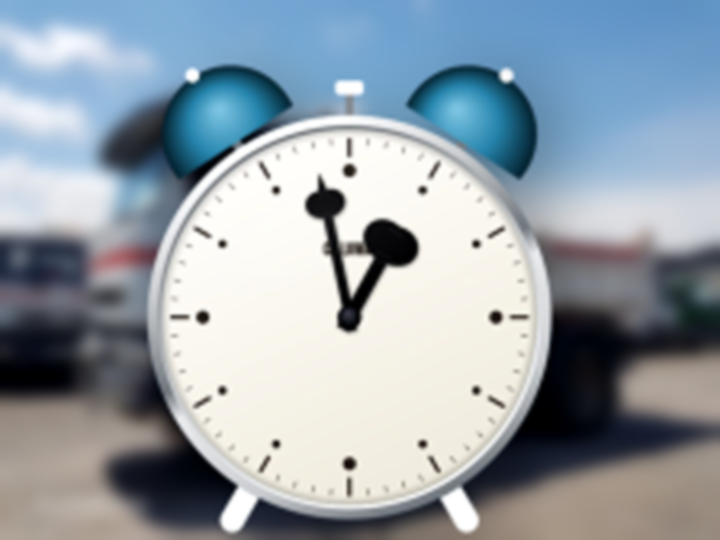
12:58
